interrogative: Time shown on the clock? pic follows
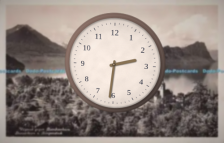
2:31
